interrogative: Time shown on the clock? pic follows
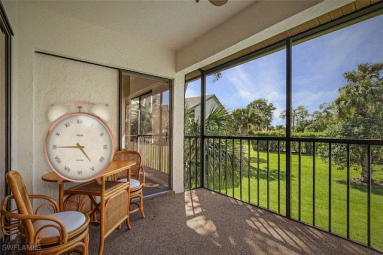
4:45
